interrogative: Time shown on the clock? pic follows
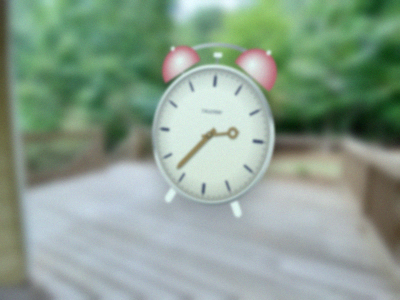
2:37
